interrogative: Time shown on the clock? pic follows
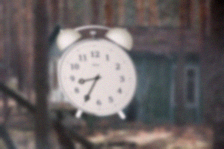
8:35
